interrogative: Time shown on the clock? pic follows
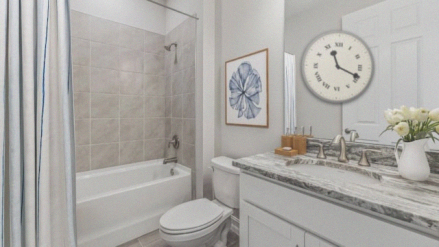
11:19
